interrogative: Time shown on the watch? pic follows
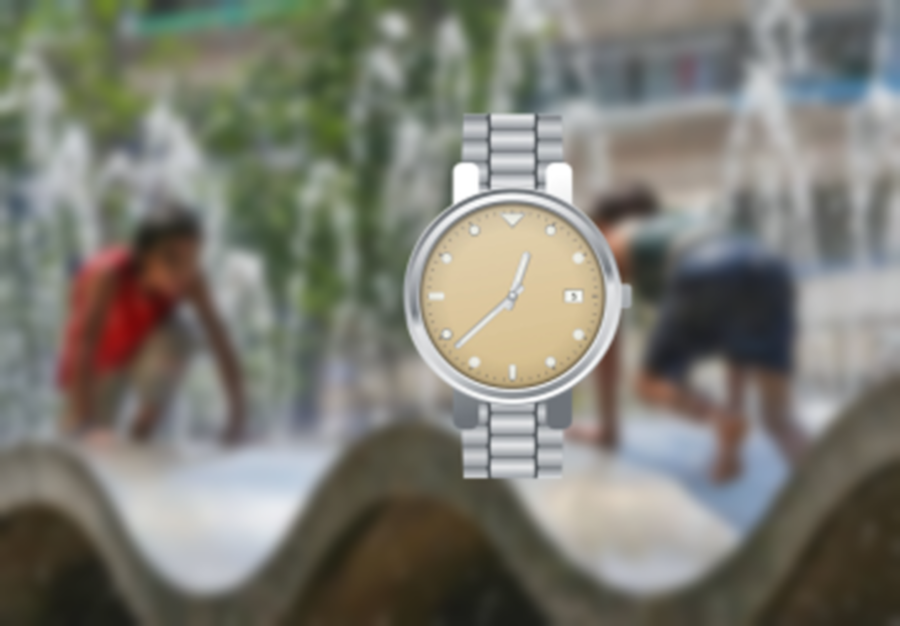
12:38
